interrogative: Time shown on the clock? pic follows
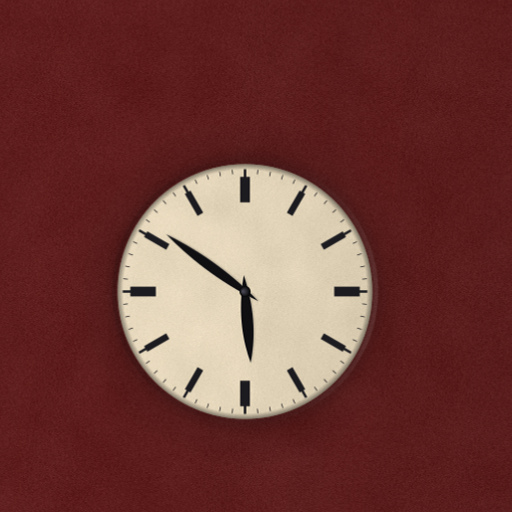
5:51
